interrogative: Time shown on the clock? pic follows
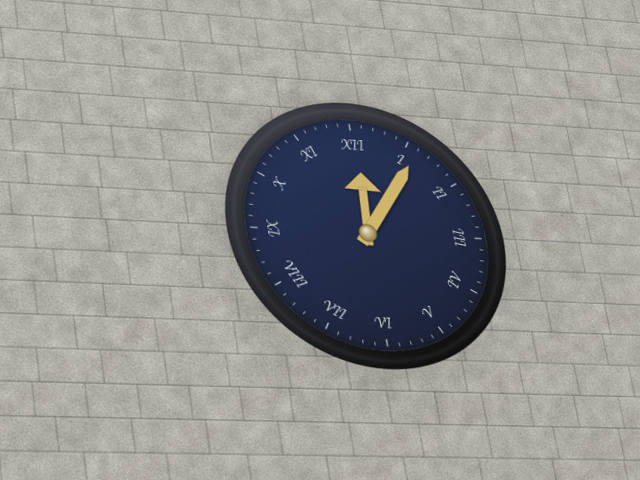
12:06
